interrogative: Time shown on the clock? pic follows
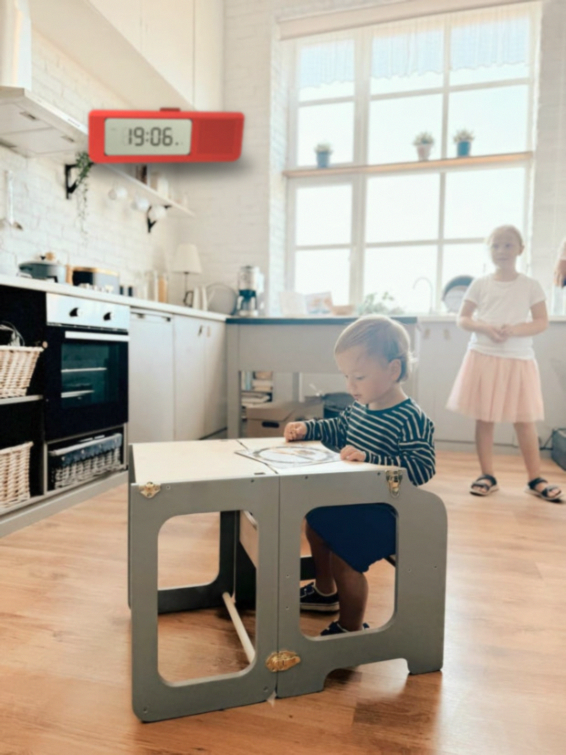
19:06
